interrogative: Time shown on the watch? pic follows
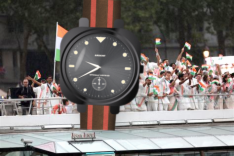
9:40
